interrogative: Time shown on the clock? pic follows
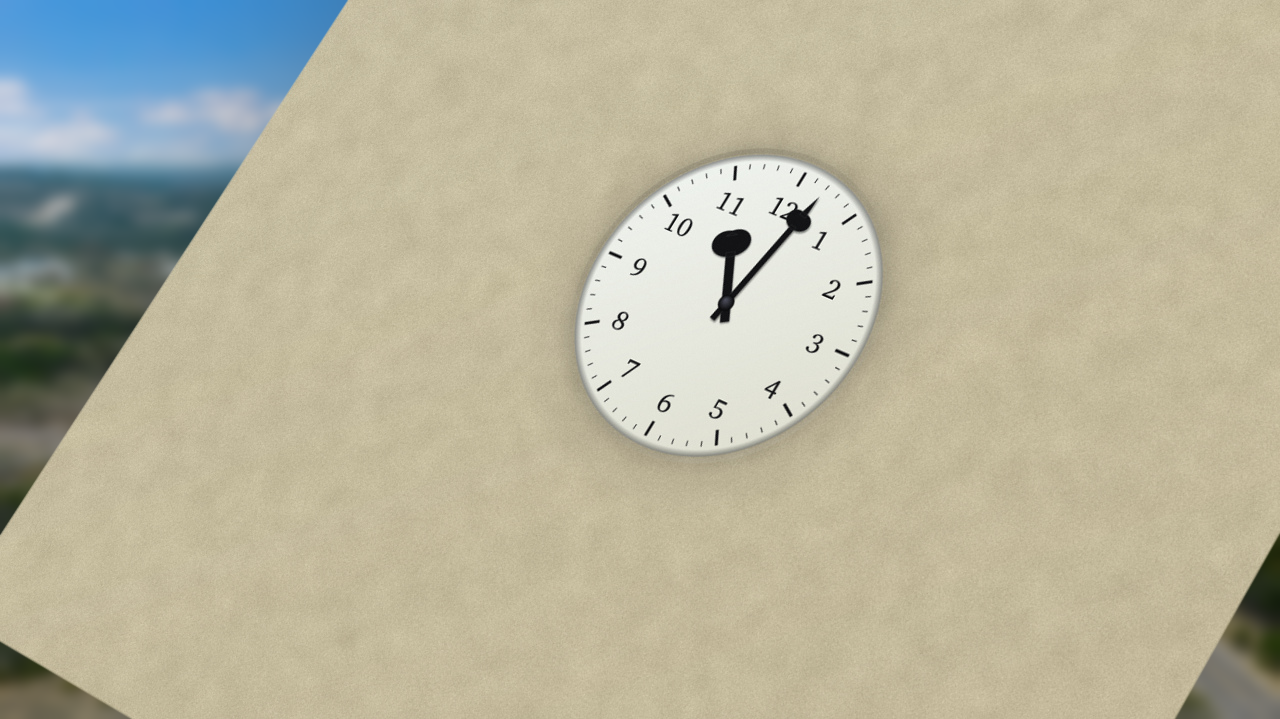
11:02
